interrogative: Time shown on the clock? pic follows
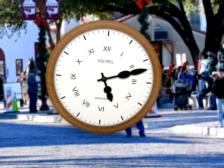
5:12
